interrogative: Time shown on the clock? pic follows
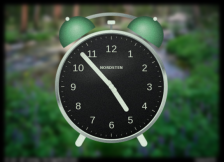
4:53
